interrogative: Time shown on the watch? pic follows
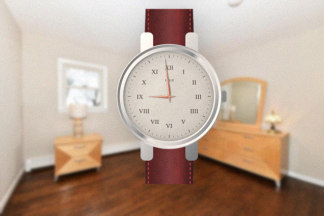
8:59
